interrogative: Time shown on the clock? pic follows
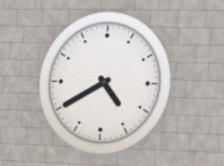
4:40
